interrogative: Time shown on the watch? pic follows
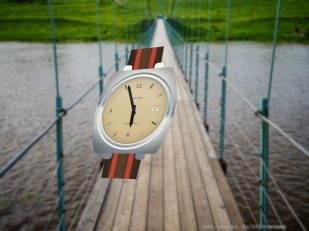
5:56
